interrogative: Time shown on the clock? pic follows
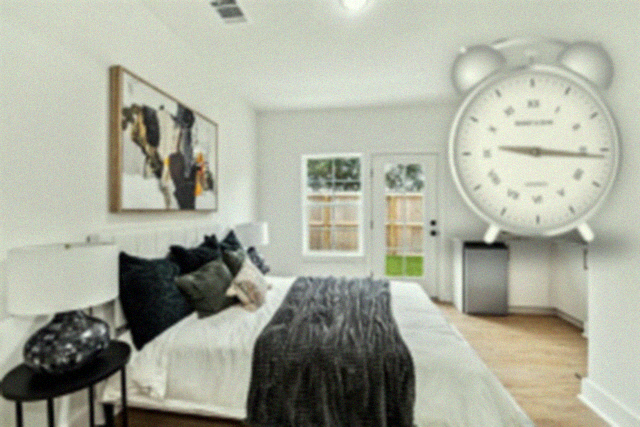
9:16
